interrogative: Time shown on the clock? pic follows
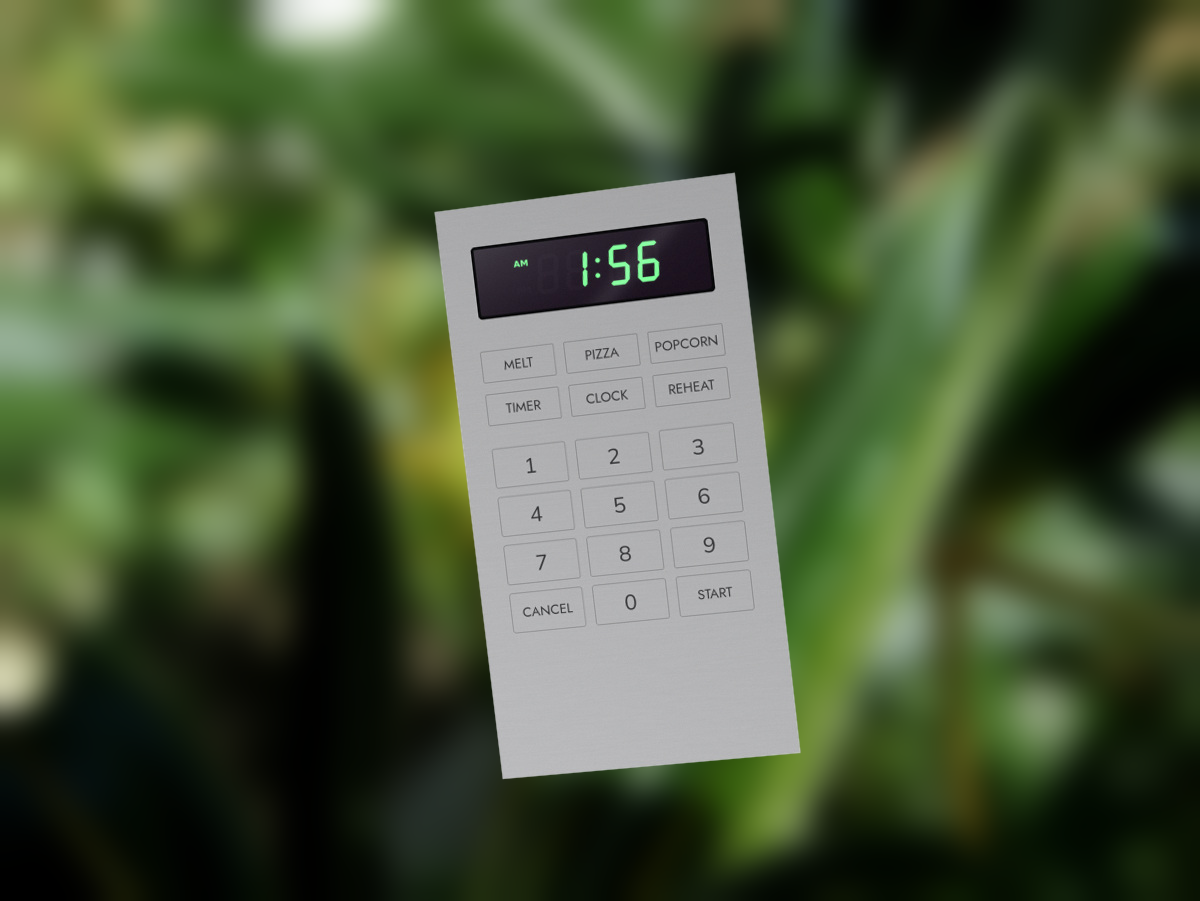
1:56
